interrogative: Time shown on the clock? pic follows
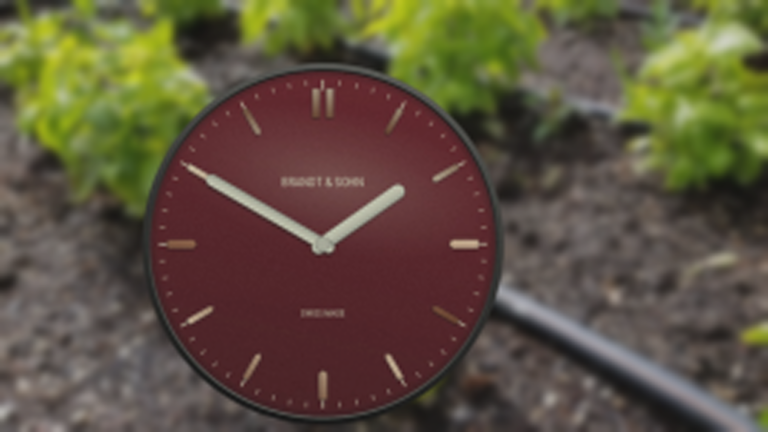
1:50
